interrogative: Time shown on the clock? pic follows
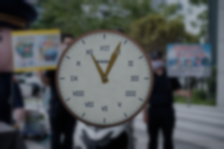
11:04
